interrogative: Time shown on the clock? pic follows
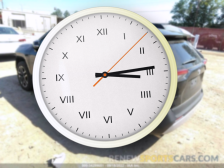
3:14:08
